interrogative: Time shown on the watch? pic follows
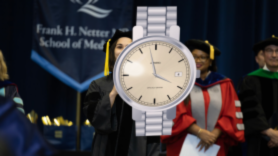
3:58
